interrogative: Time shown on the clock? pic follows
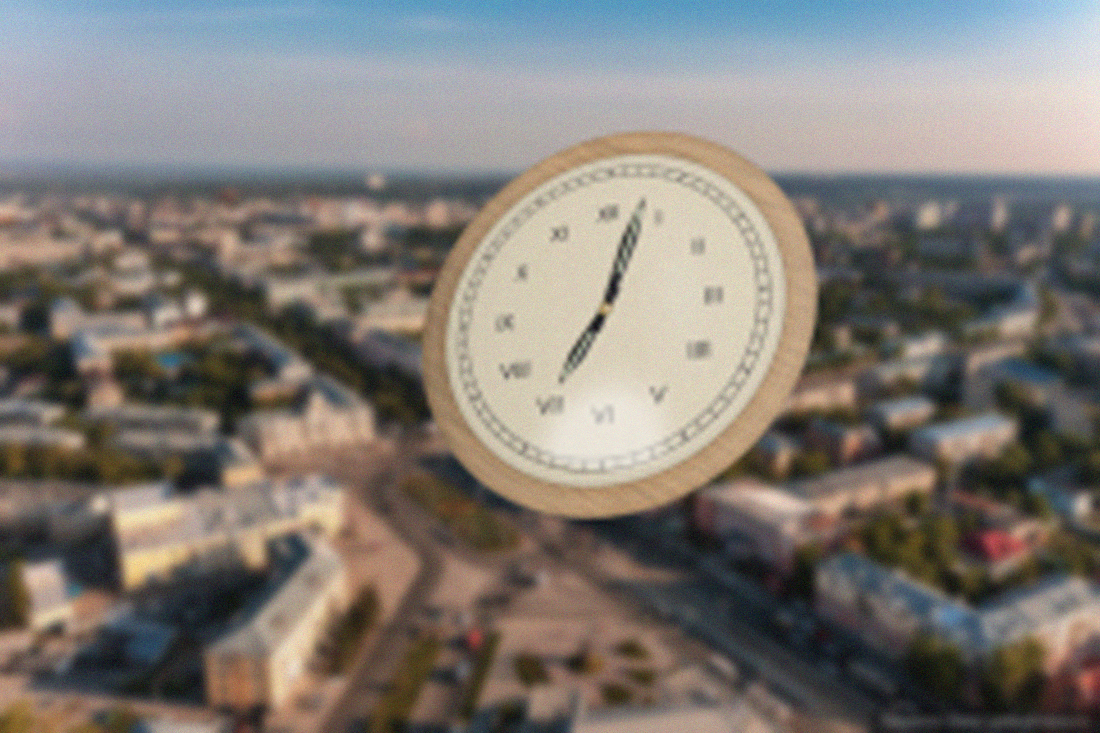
7:03
